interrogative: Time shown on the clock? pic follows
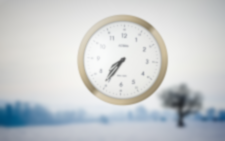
7:36
